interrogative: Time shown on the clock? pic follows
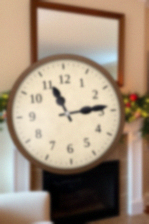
11:14
